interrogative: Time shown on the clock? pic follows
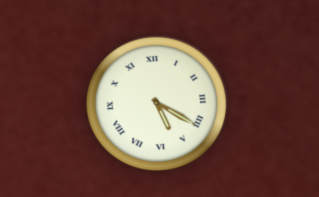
5:21
